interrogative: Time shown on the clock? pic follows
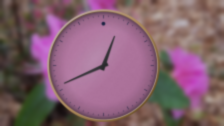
12:41
